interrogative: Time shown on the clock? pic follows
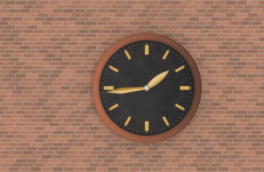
1:44
